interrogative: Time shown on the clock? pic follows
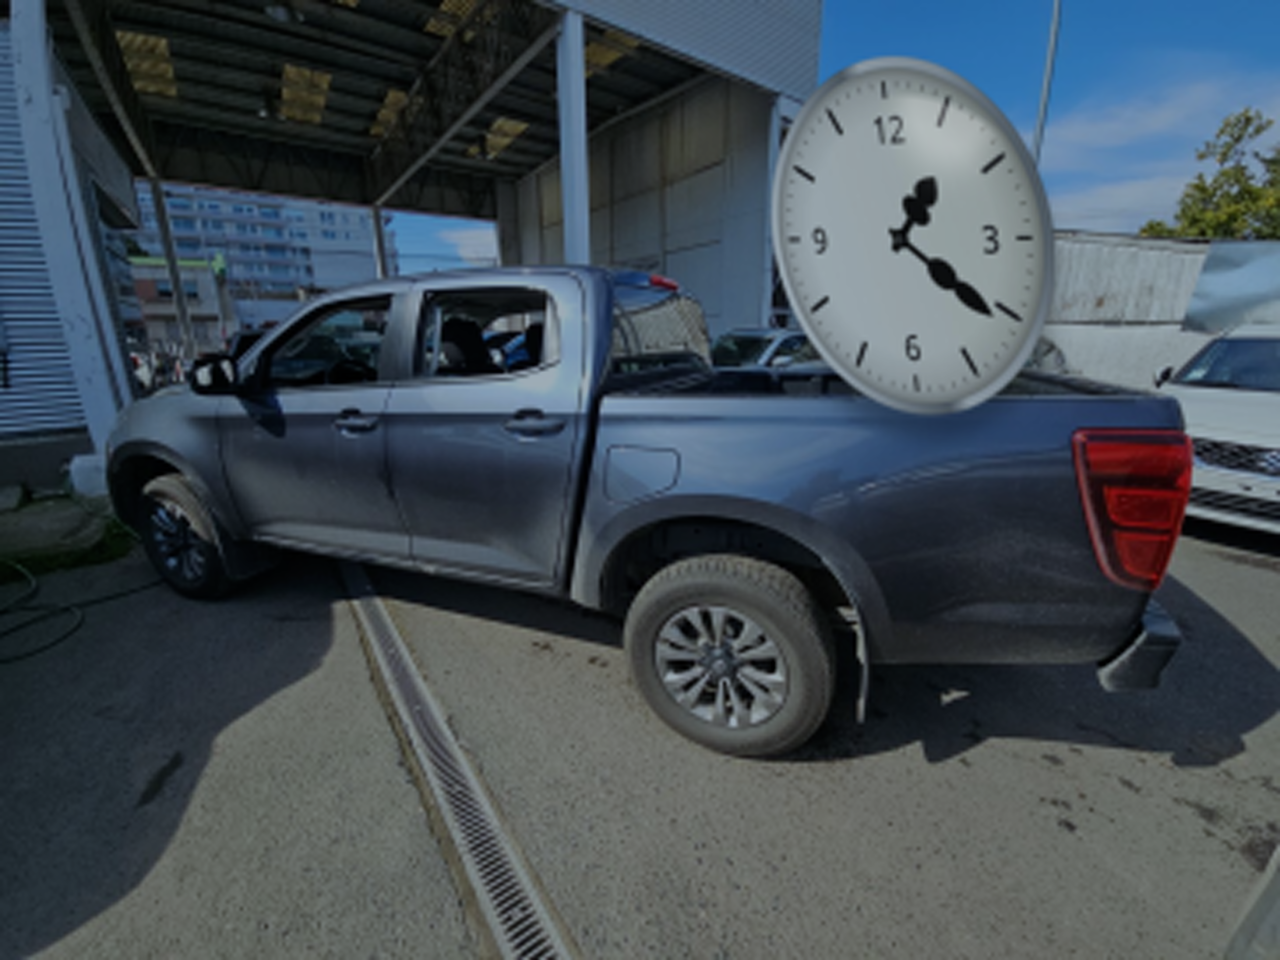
1:21
